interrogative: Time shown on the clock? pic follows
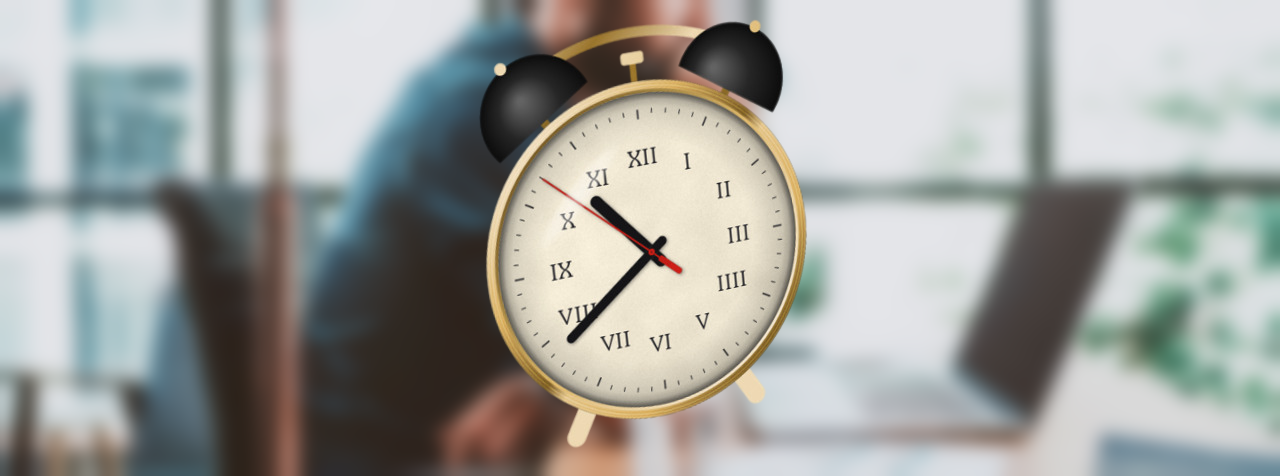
10:38:52
